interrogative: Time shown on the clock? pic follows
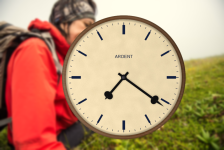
7:21
